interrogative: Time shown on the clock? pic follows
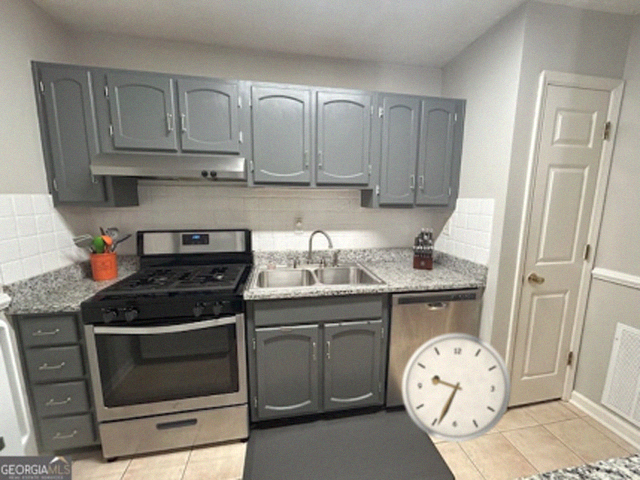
9:34
